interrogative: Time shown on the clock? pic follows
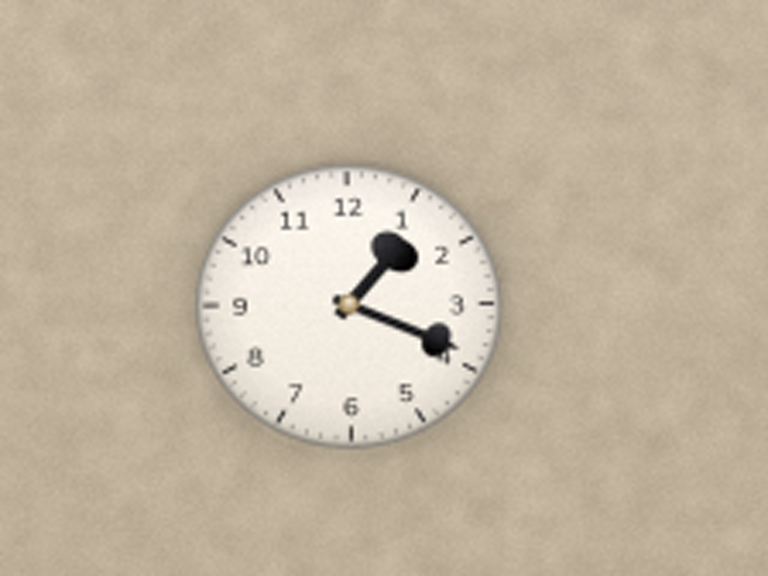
1:19
